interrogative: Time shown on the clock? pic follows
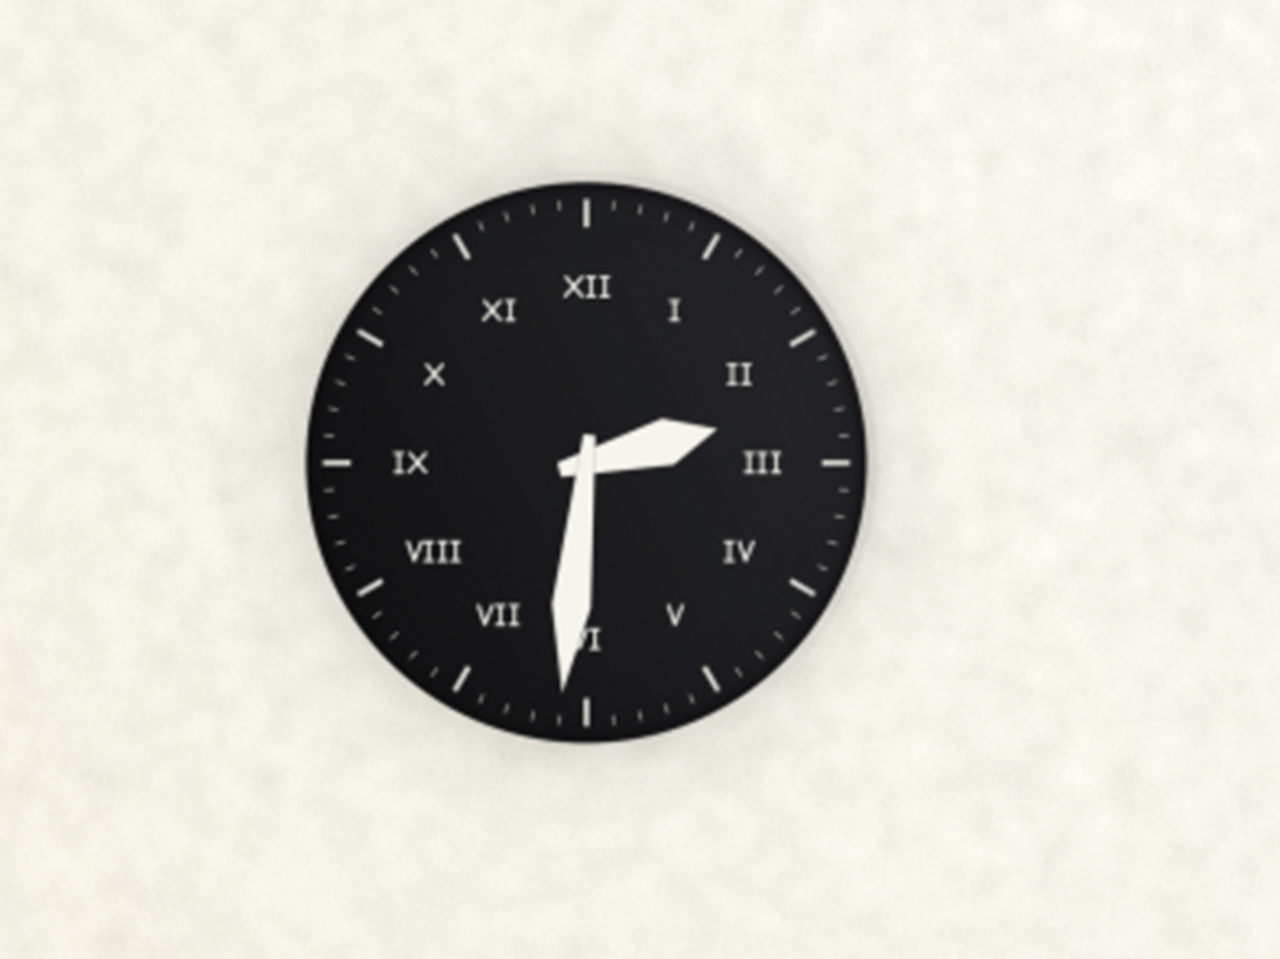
2:31
